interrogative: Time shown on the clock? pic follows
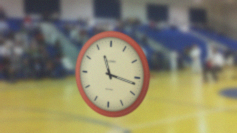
11:17
